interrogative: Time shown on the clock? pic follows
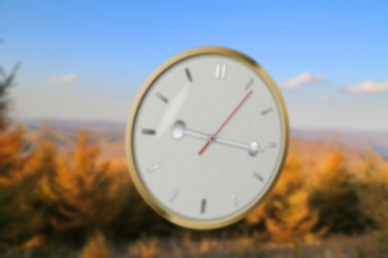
9:16:06
